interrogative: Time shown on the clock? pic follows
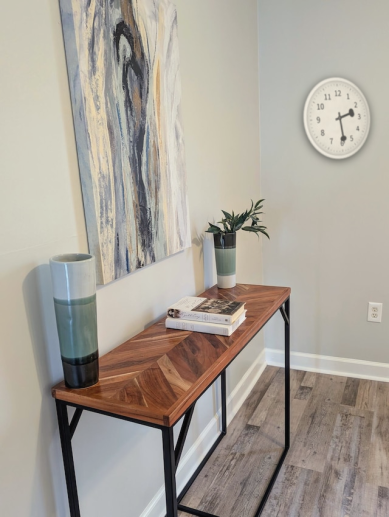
2:29
